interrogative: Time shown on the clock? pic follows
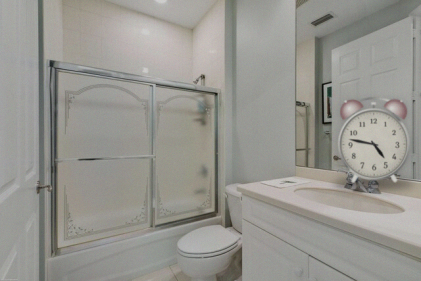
4:47
